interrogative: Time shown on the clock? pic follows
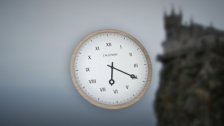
6:20
